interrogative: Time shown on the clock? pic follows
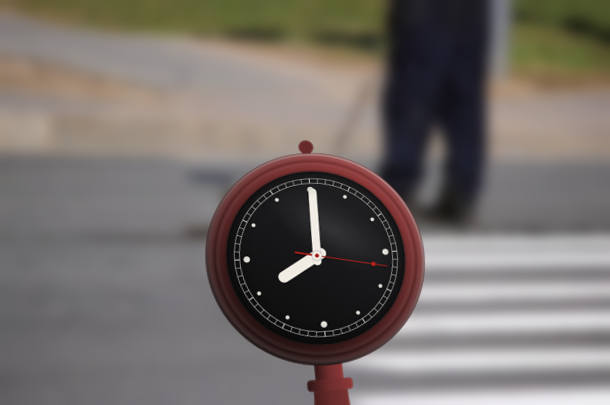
8:00:17
